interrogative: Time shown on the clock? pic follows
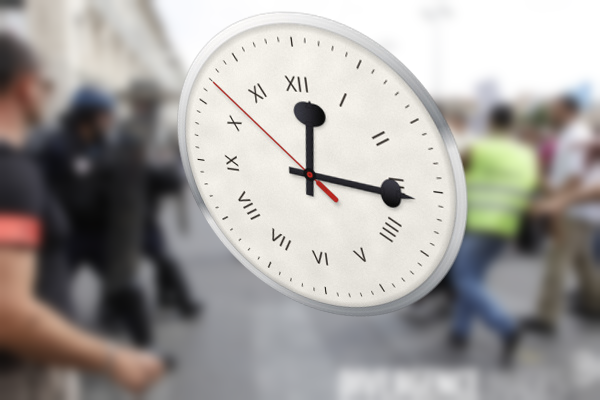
12:15:52
